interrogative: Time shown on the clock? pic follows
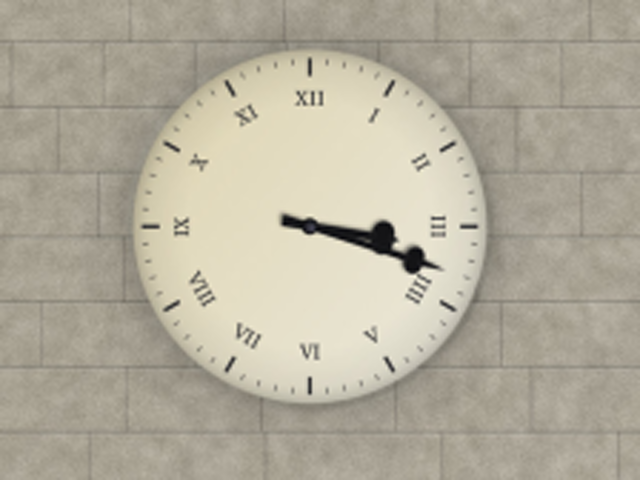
3:18
